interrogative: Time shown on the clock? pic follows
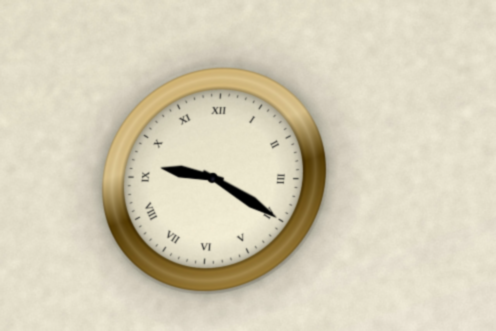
9:20
